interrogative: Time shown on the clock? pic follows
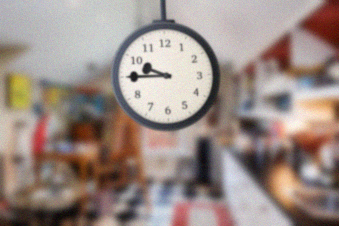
9:45
